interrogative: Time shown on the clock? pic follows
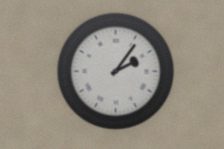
2:06
